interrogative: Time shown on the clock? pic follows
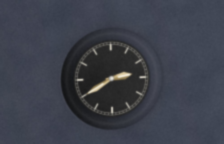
2:40
